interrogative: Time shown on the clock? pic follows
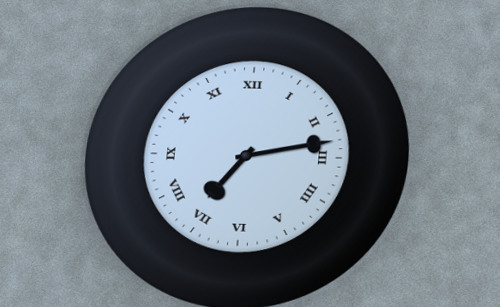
7:13
